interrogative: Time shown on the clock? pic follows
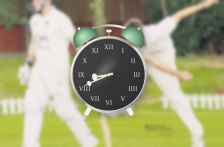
8:41
